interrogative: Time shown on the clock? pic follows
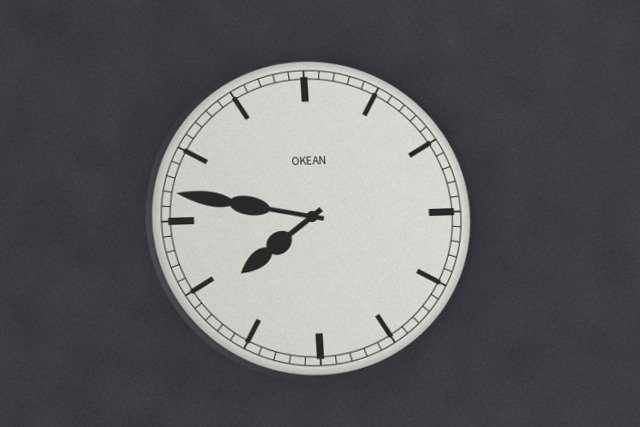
7:47
